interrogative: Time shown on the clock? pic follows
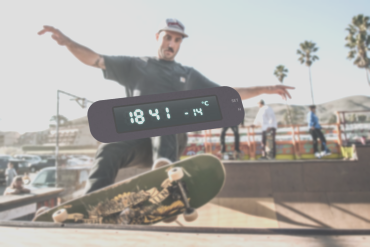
18:41
